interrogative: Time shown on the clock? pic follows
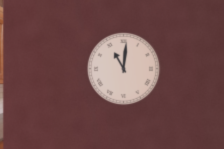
11:01
